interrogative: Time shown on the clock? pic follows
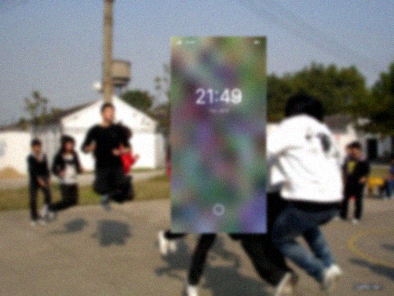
21:49
